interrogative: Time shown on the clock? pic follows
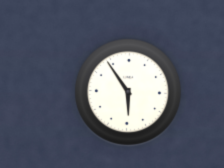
5:54
